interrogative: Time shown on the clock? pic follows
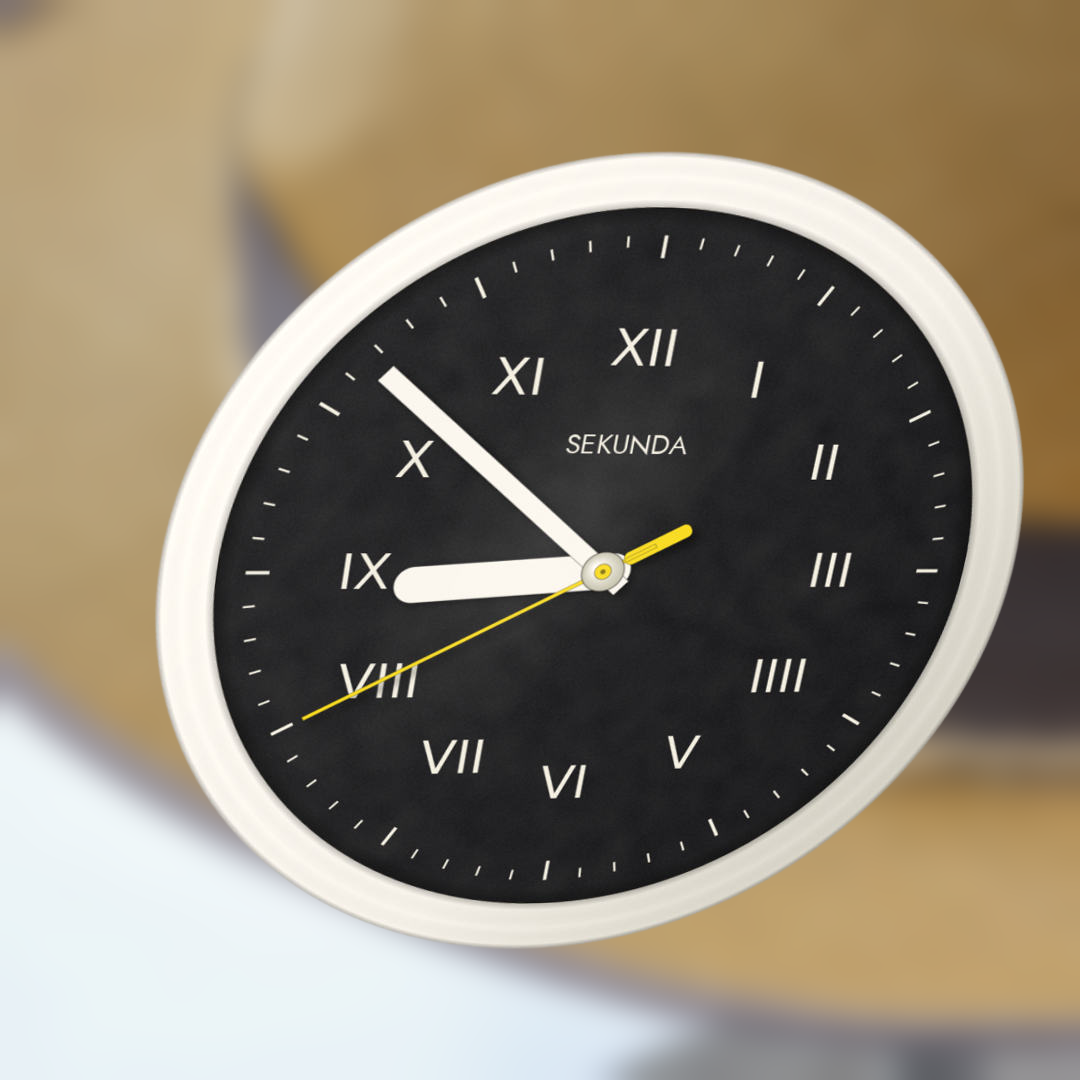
8:51:40
